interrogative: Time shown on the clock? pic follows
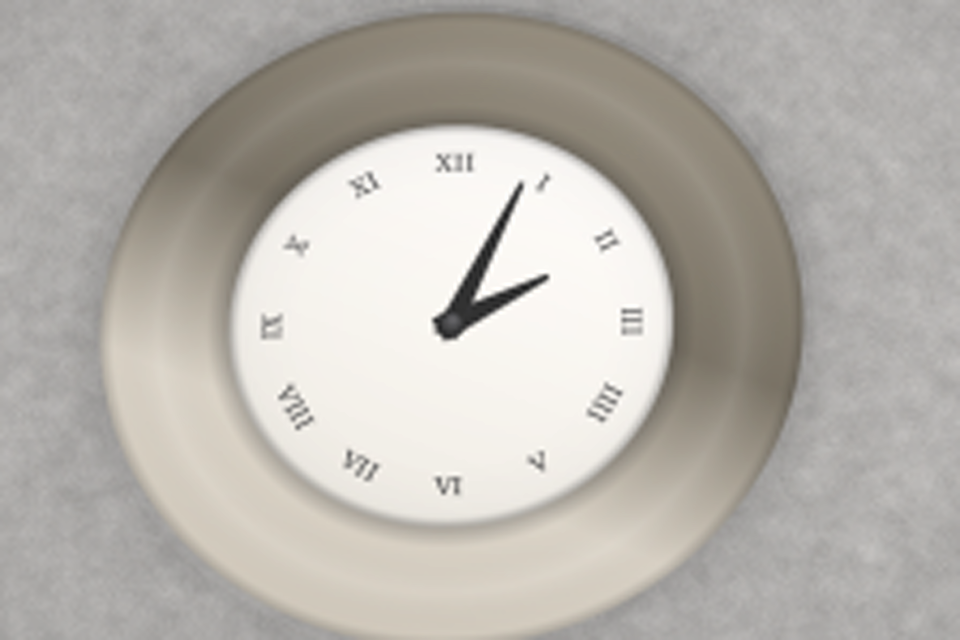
2:04
